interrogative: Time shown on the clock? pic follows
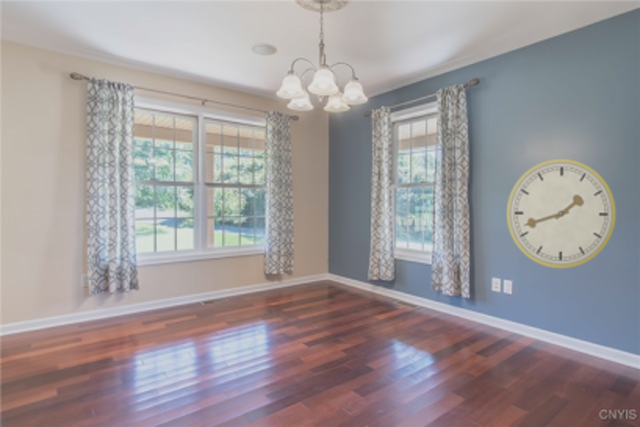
1:42
